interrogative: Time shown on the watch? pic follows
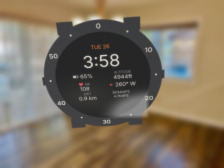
3:58
